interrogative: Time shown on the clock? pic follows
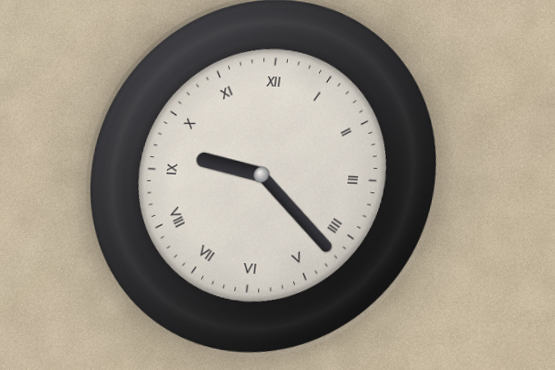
9:22
